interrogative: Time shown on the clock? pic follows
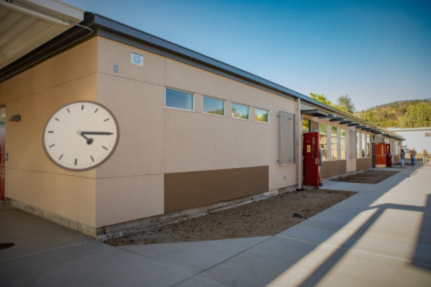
4:15
